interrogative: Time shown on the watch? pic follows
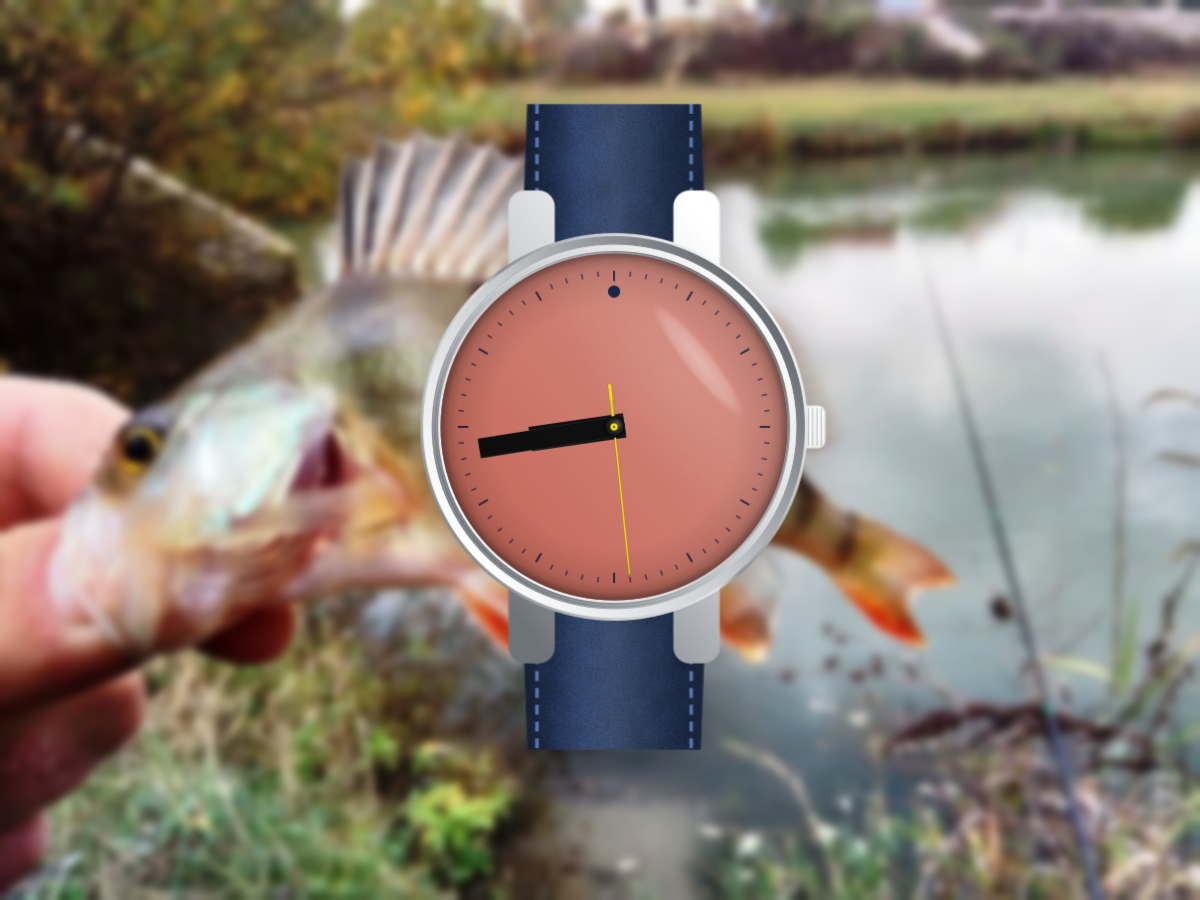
8:43:29
